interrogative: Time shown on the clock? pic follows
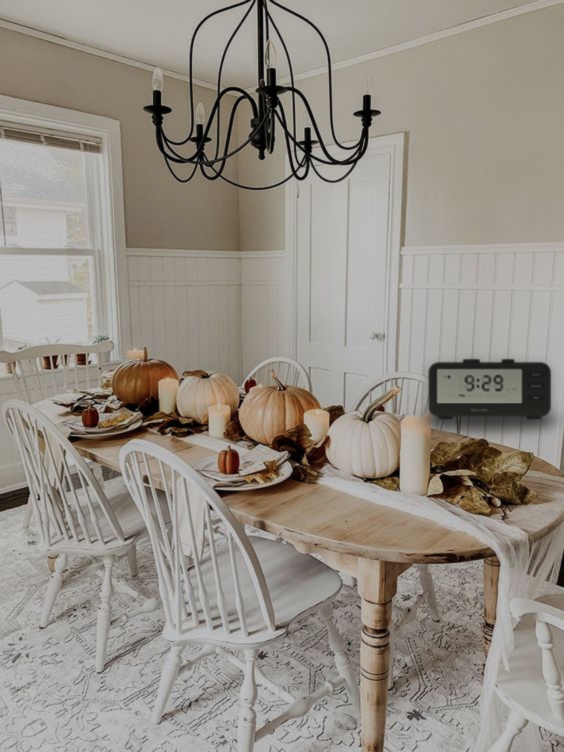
9:29
